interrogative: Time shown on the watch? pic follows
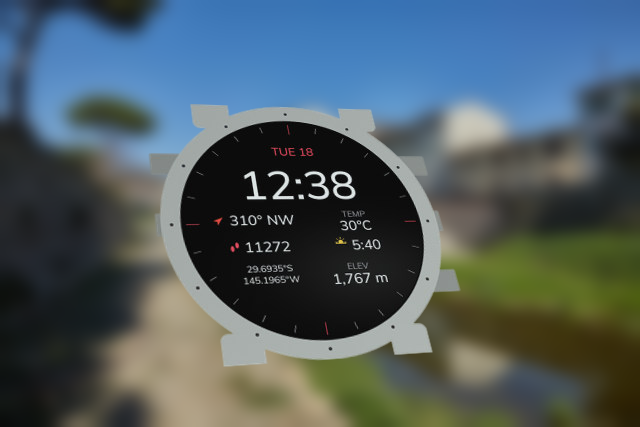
12:38
